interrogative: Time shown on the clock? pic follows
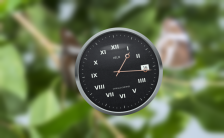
1:16
